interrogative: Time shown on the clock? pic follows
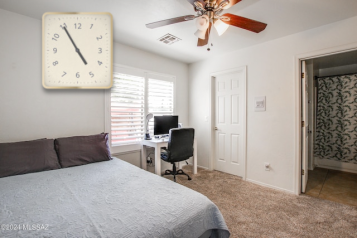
4:55
